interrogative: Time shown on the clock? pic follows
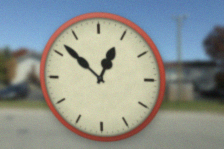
12:52
